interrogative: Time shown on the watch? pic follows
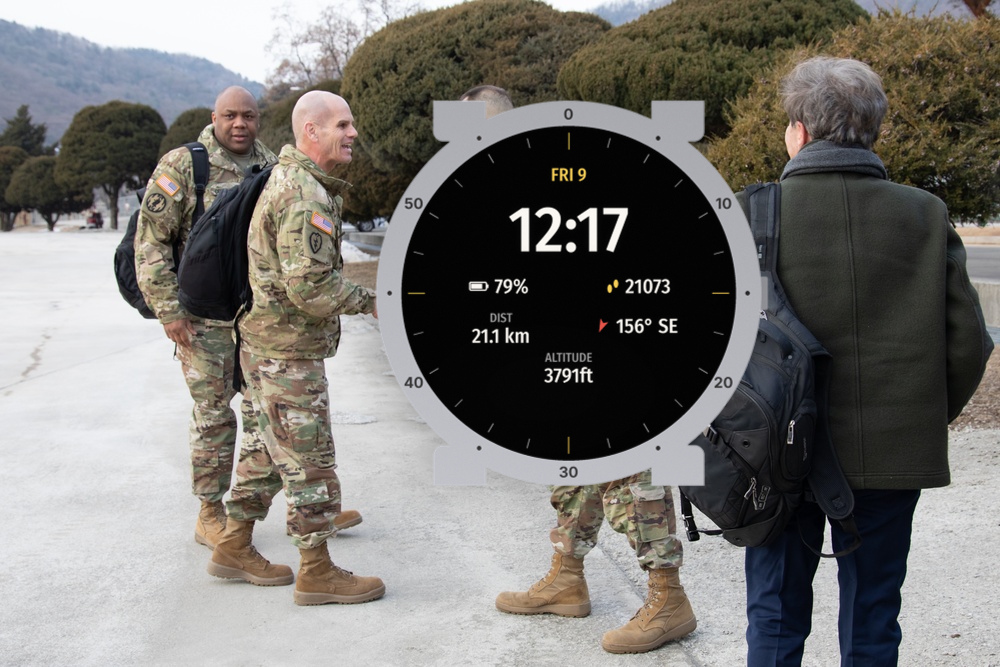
12:17
